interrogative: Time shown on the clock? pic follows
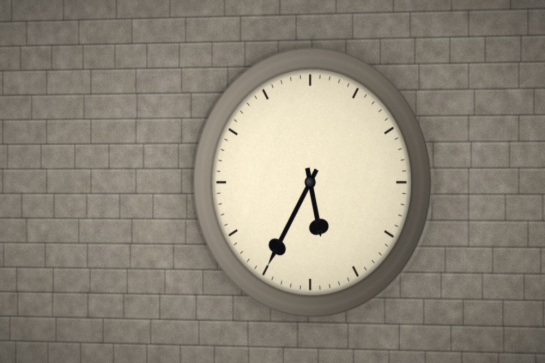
5:35
